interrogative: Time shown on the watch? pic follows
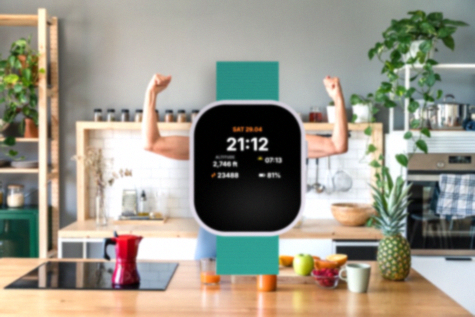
21:12
